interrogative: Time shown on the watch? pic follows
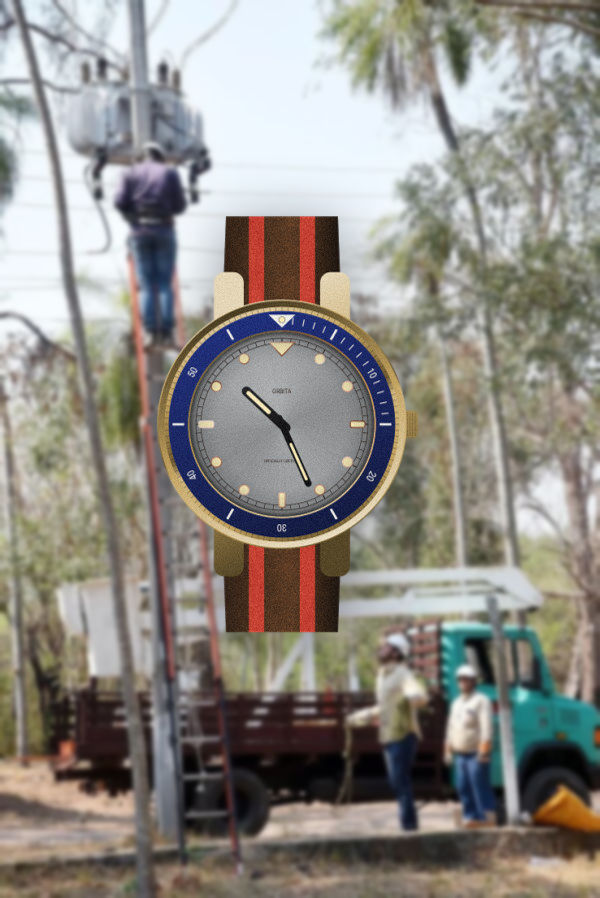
10:26
